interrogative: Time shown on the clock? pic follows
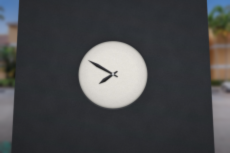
7:50
